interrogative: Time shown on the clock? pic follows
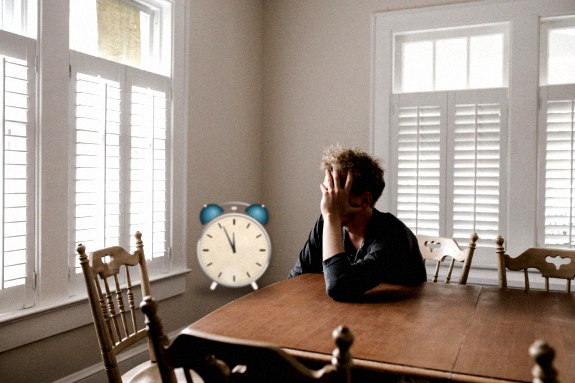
11:56
